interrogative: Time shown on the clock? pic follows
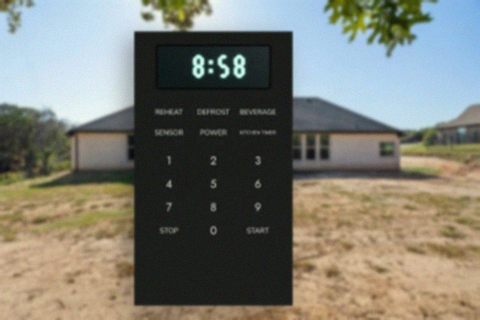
8:58
